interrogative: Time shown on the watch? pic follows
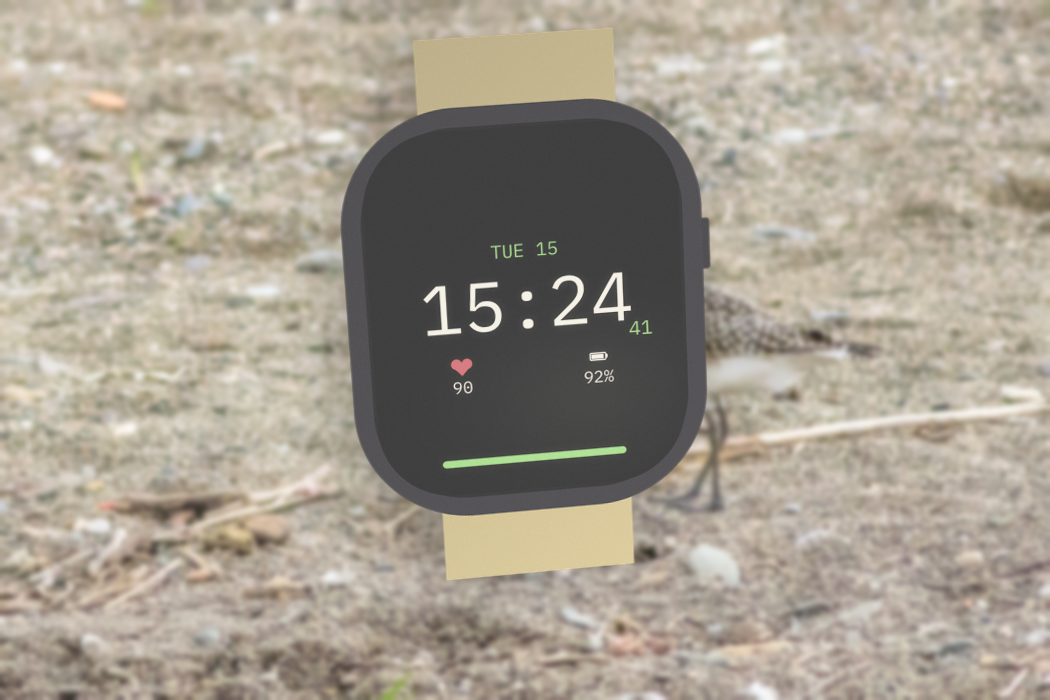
15:24:41
